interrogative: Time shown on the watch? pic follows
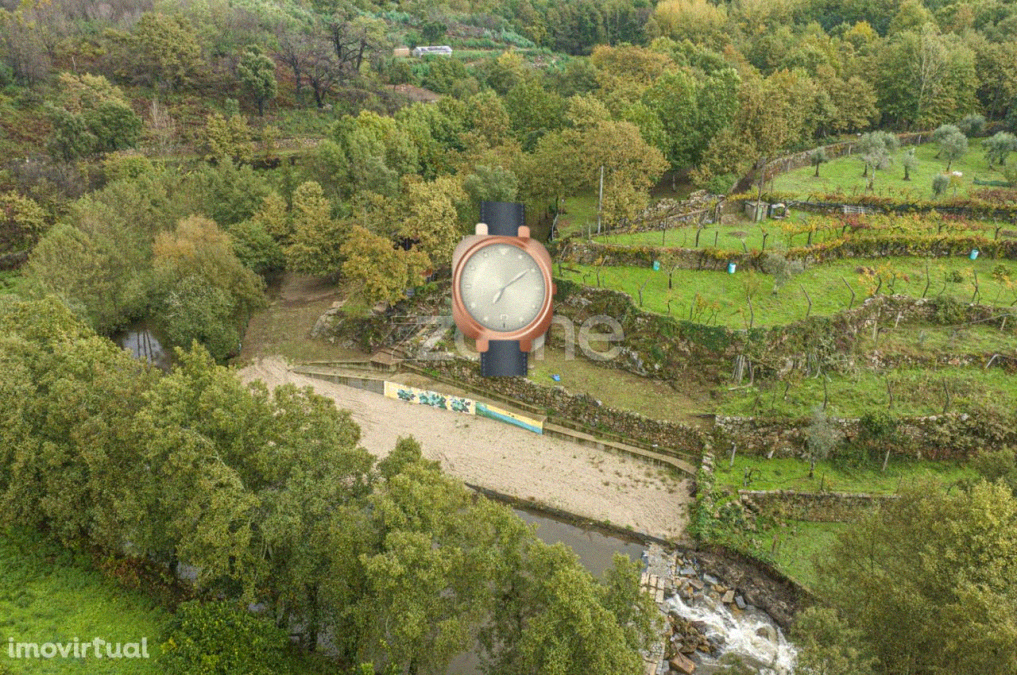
7:09
